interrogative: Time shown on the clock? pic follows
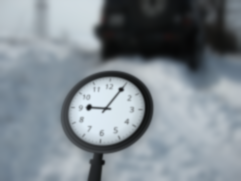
9:05
